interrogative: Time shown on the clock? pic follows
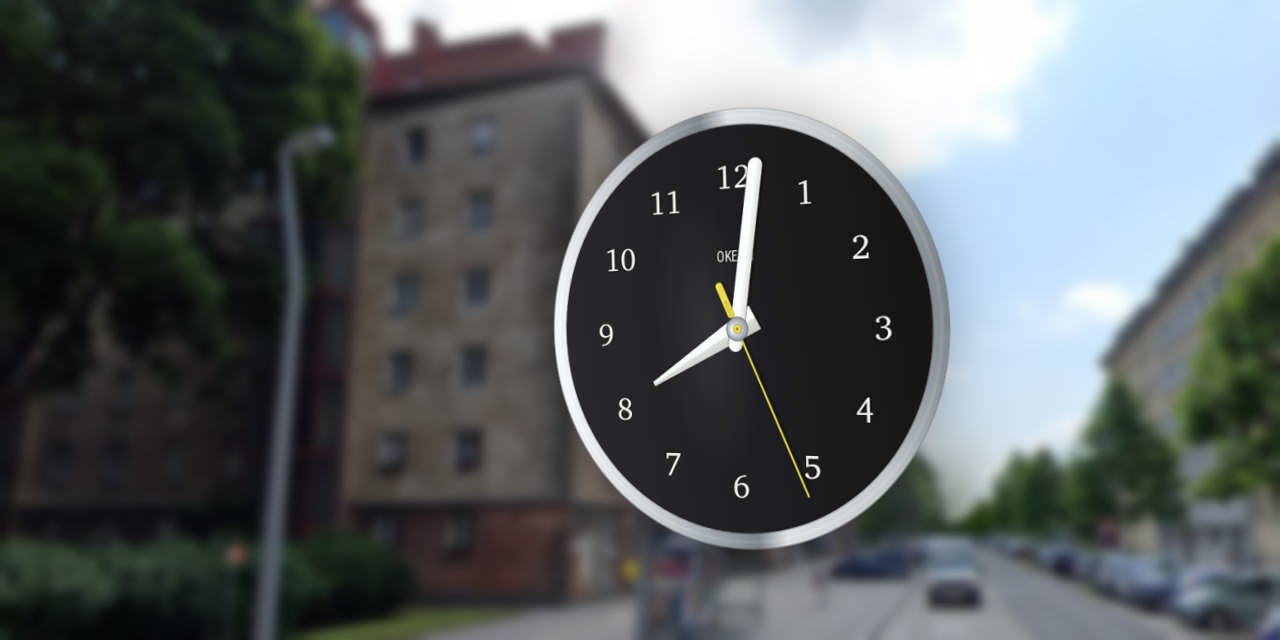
8:01:26
